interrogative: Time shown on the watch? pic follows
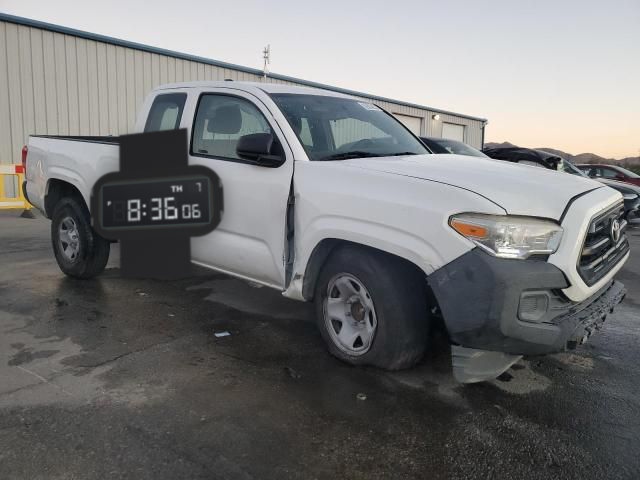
8:36:06
